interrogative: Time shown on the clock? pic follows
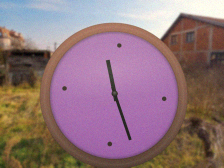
11:26
